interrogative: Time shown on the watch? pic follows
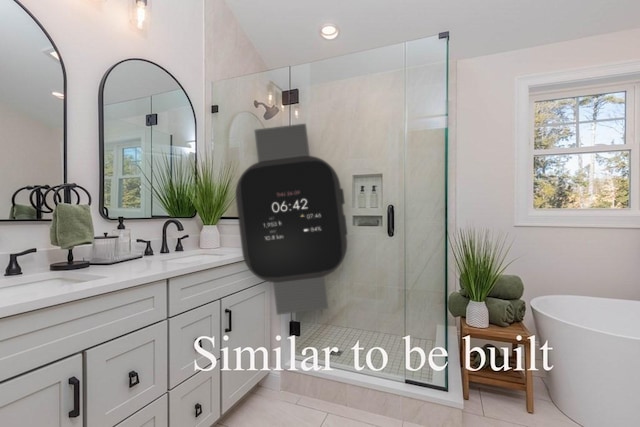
6:42
